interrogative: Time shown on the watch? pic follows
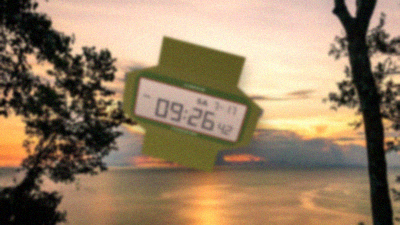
9:26
